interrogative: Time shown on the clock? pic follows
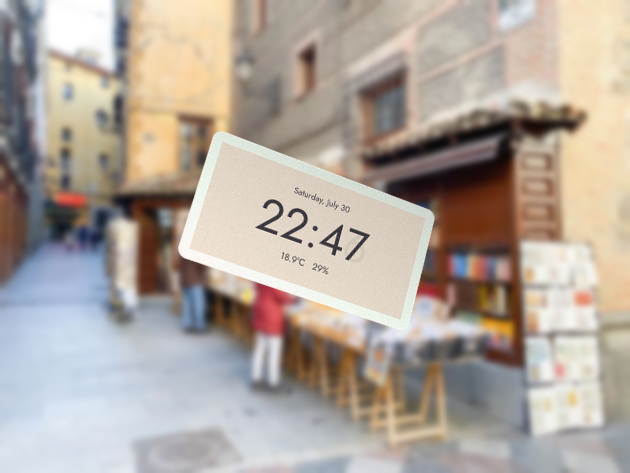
22:47
